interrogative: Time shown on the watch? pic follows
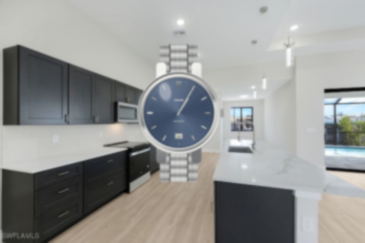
1:05
